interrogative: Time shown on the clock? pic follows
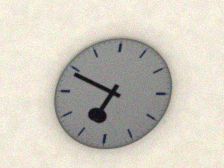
6:49
